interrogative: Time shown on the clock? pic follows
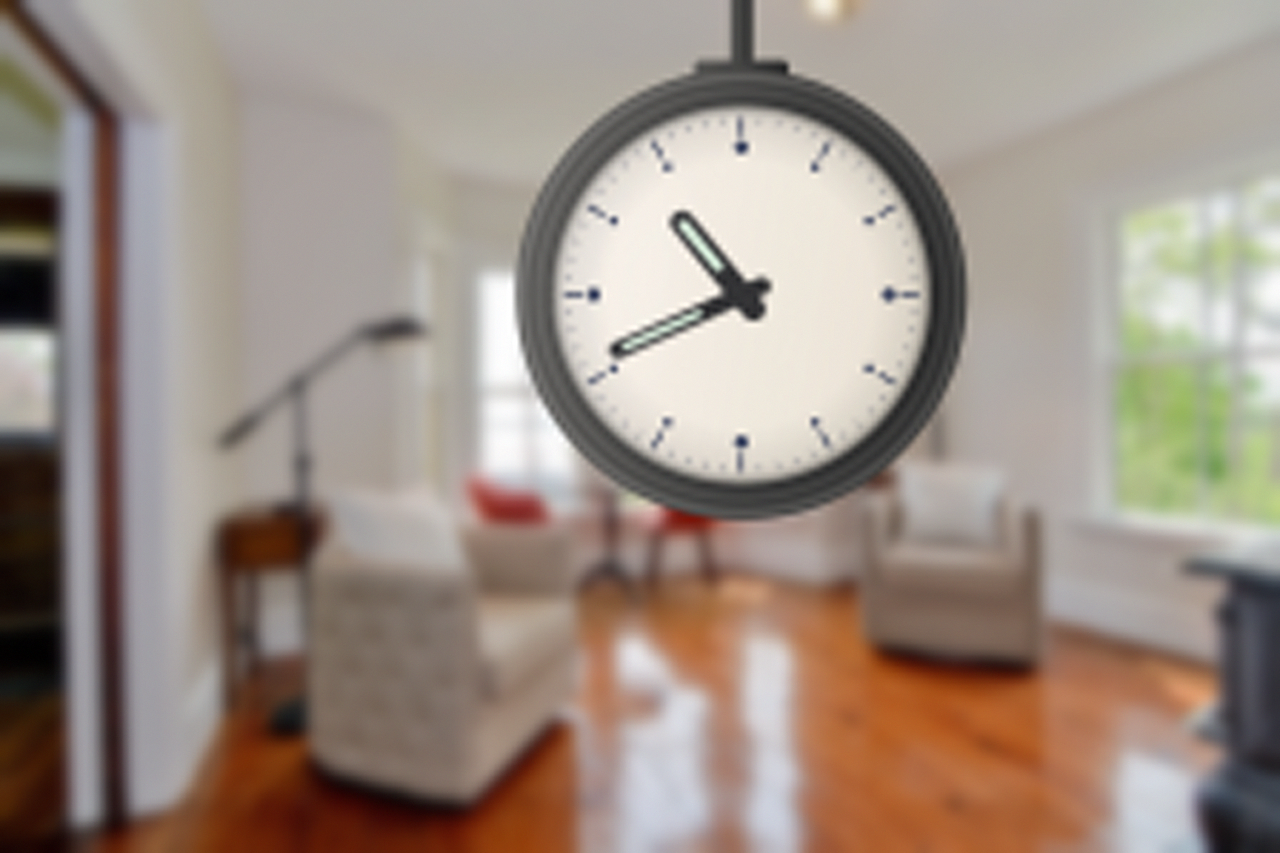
10:41
